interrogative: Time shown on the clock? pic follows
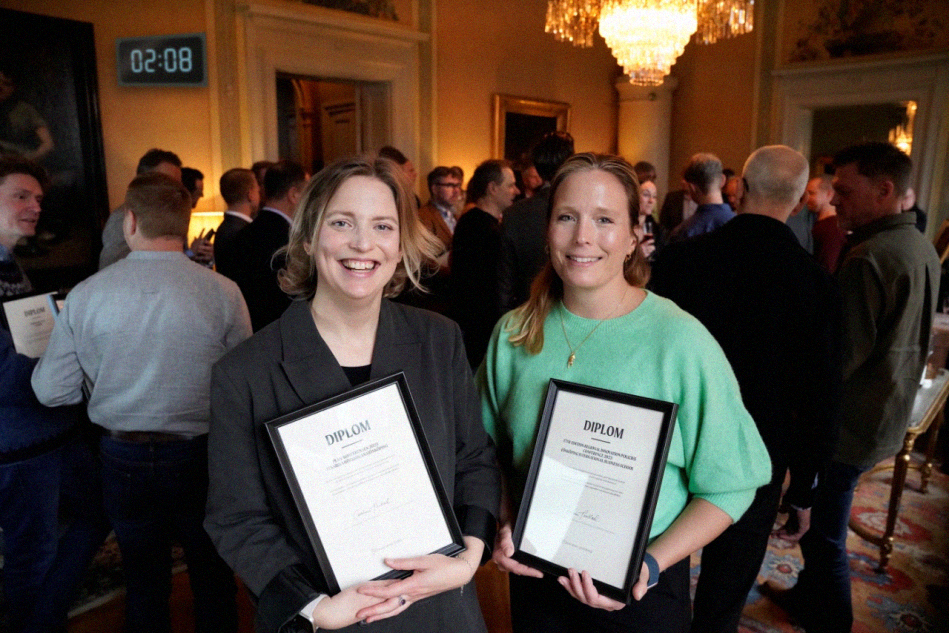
2:08
